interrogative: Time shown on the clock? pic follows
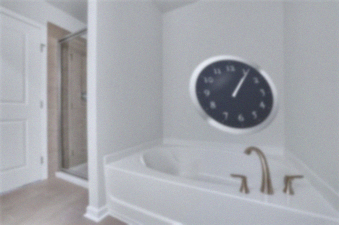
1:06
